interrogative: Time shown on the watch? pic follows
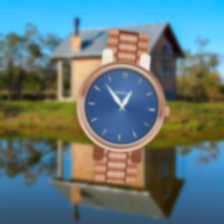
12:53
